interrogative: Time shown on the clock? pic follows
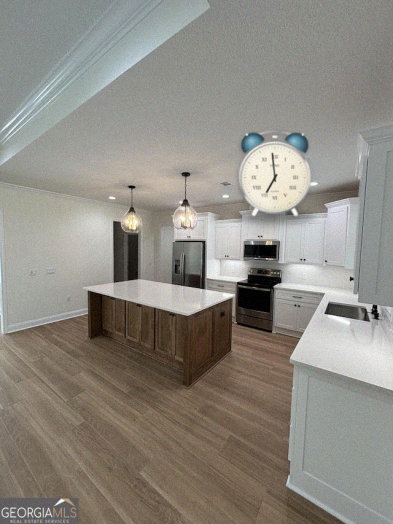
6:59
